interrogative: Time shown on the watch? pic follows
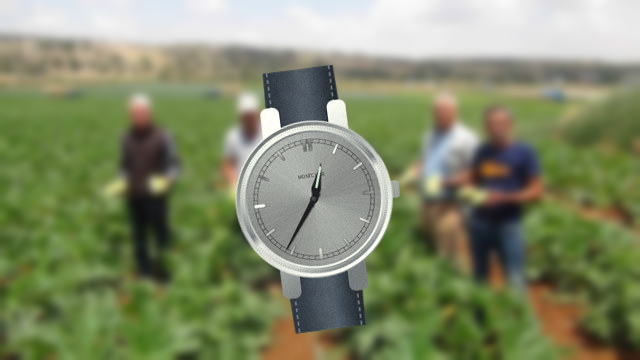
12:36
